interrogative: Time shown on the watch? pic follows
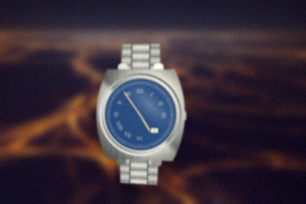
4:54
